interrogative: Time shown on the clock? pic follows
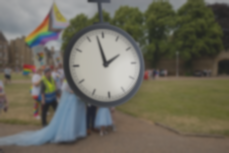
1:58
